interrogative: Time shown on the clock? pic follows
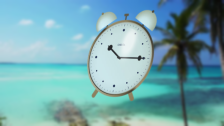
10:15
